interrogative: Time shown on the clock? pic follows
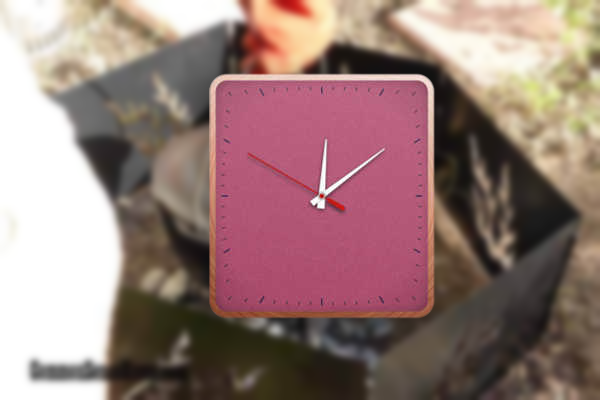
12:08:50
